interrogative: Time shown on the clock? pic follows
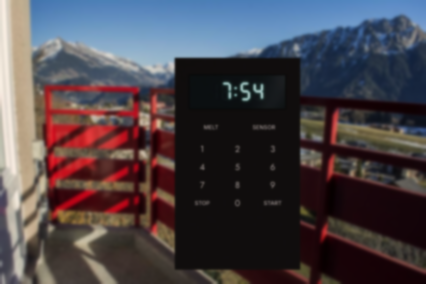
7:54
